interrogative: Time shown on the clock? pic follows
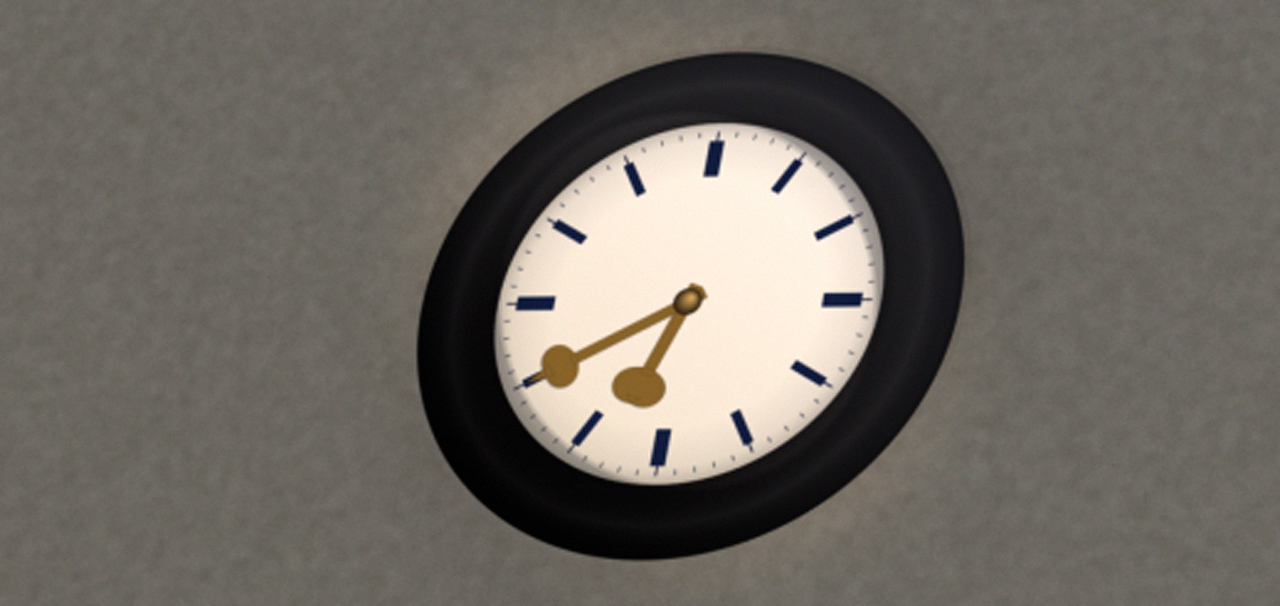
6:40
